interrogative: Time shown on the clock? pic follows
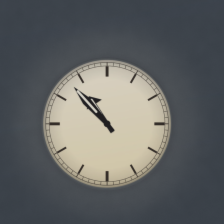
10:53
